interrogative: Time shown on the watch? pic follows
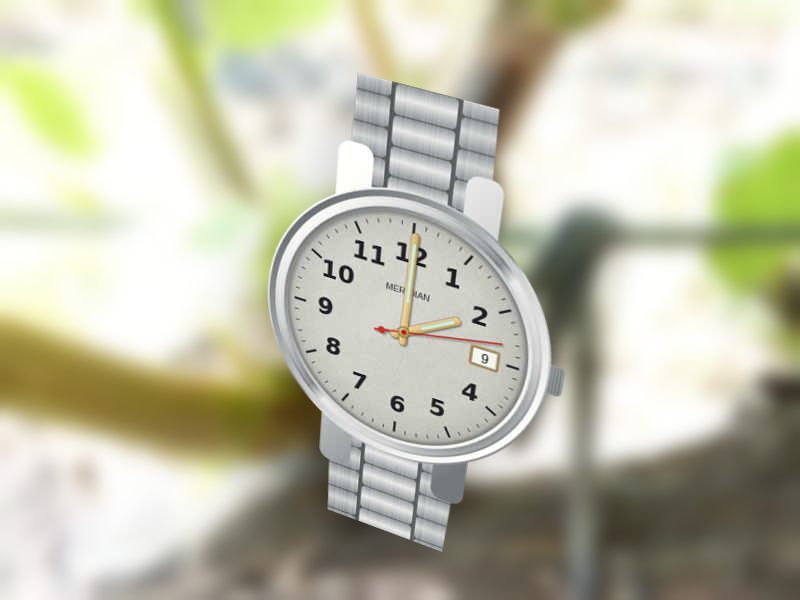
2:00:13
